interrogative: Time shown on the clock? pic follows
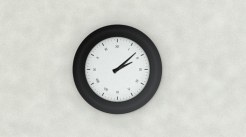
2:08
